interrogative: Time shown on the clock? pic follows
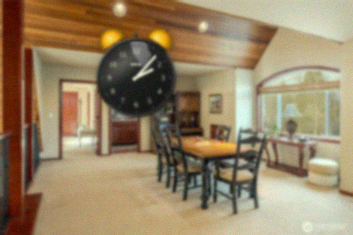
2:07
